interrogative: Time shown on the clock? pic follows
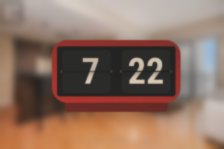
7:22
